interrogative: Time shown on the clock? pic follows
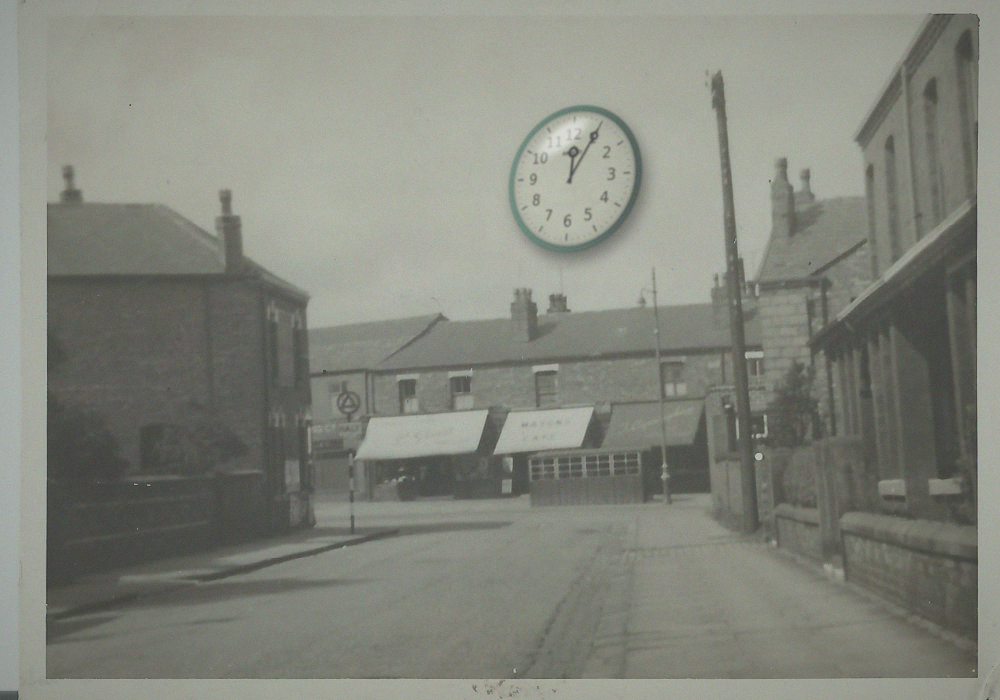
12:05
